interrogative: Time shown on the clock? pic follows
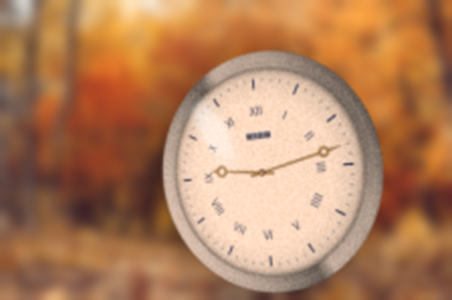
9:13
